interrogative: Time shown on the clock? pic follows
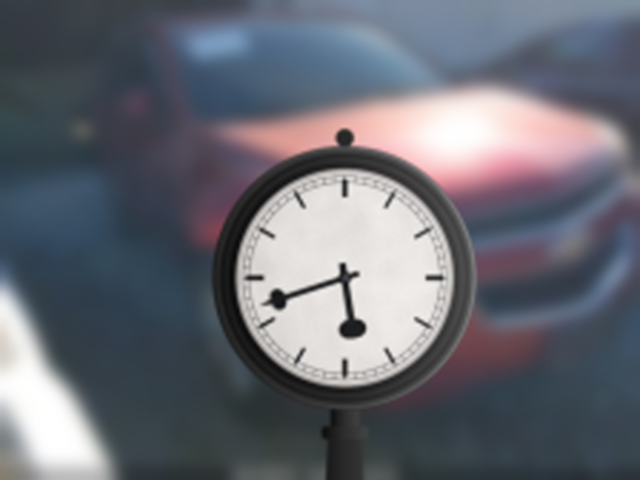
5:42
